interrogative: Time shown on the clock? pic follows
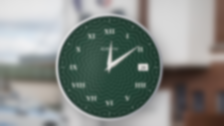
12:09
